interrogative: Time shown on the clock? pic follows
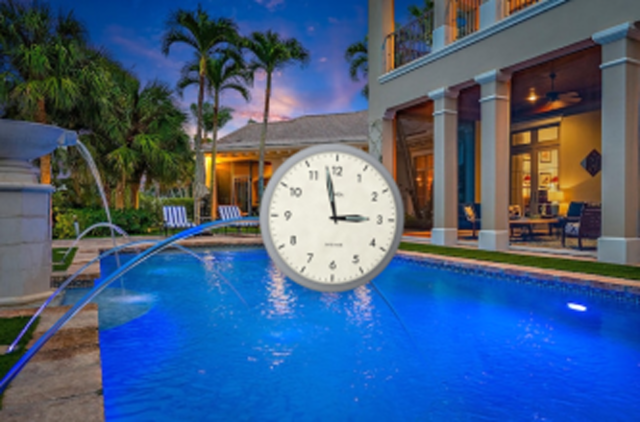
2:58
